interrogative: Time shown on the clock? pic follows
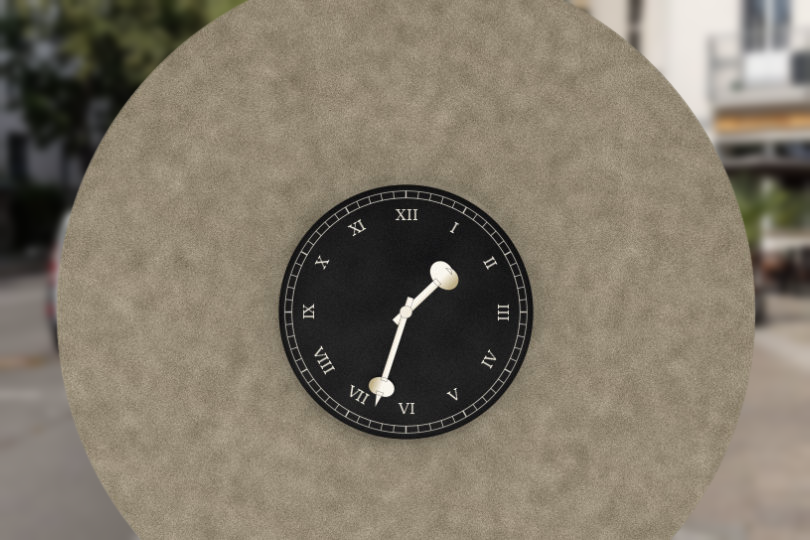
1:33
